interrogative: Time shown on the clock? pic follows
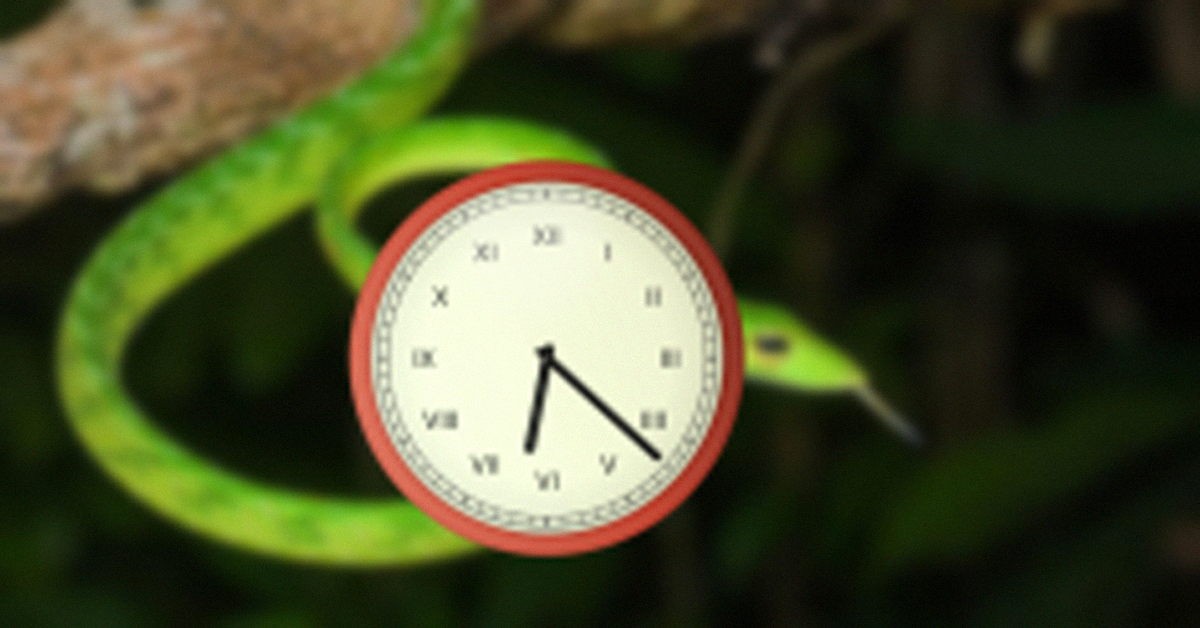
6:22
